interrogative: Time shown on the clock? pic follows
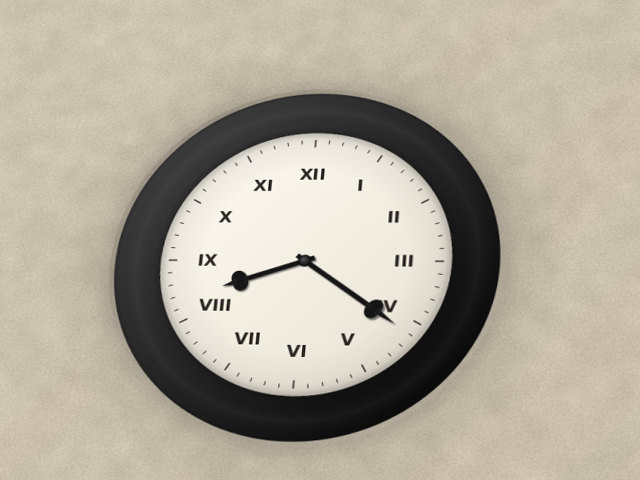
8:21
